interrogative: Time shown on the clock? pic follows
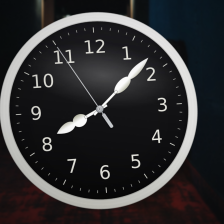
8:07:55
